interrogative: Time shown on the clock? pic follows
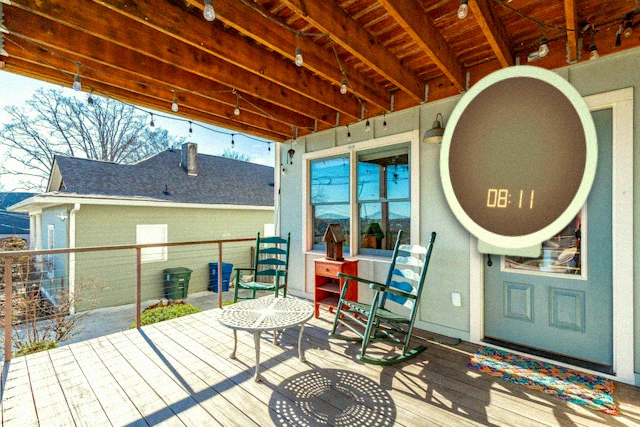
8:11
